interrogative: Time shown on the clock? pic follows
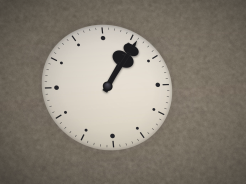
1:06
